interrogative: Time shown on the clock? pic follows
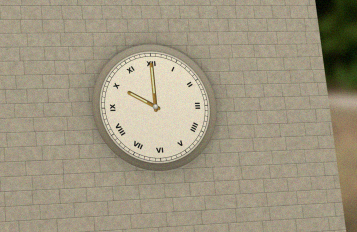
10:00
